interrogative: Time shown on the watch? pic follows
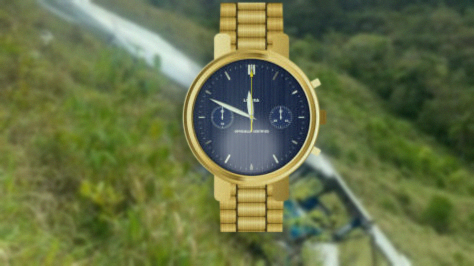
11:49
